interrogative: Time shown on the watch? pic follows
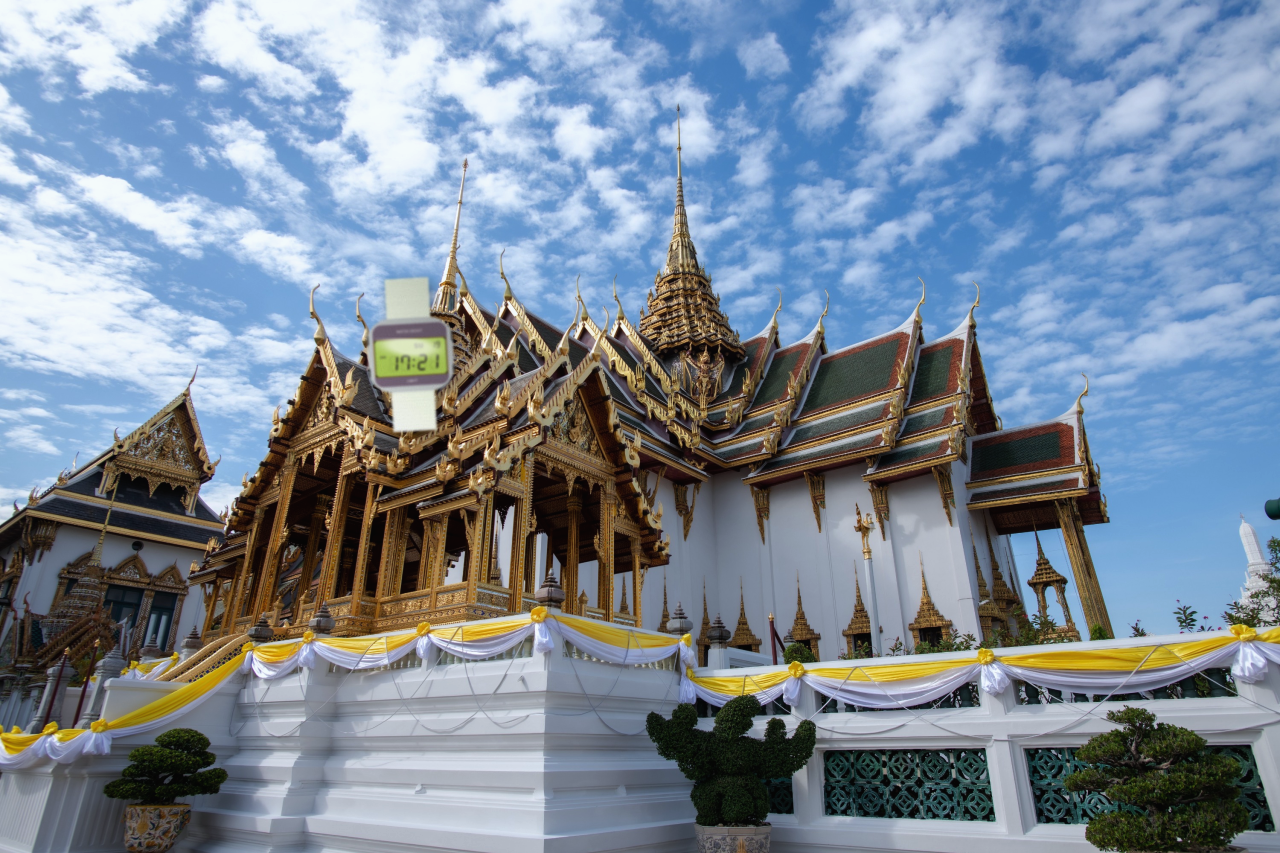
17:21
